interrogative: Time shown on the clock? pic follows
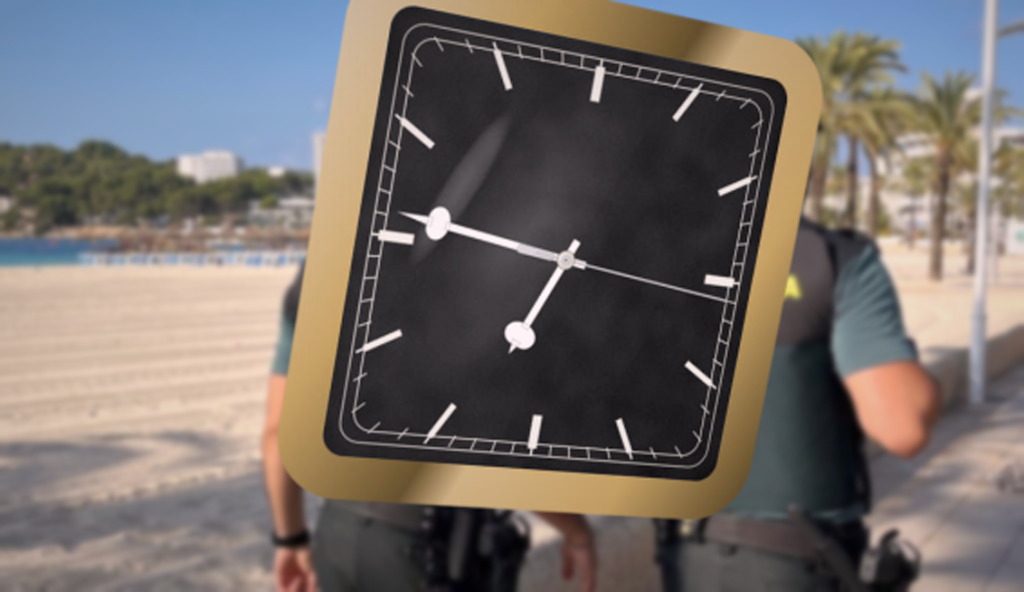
6:46:16
